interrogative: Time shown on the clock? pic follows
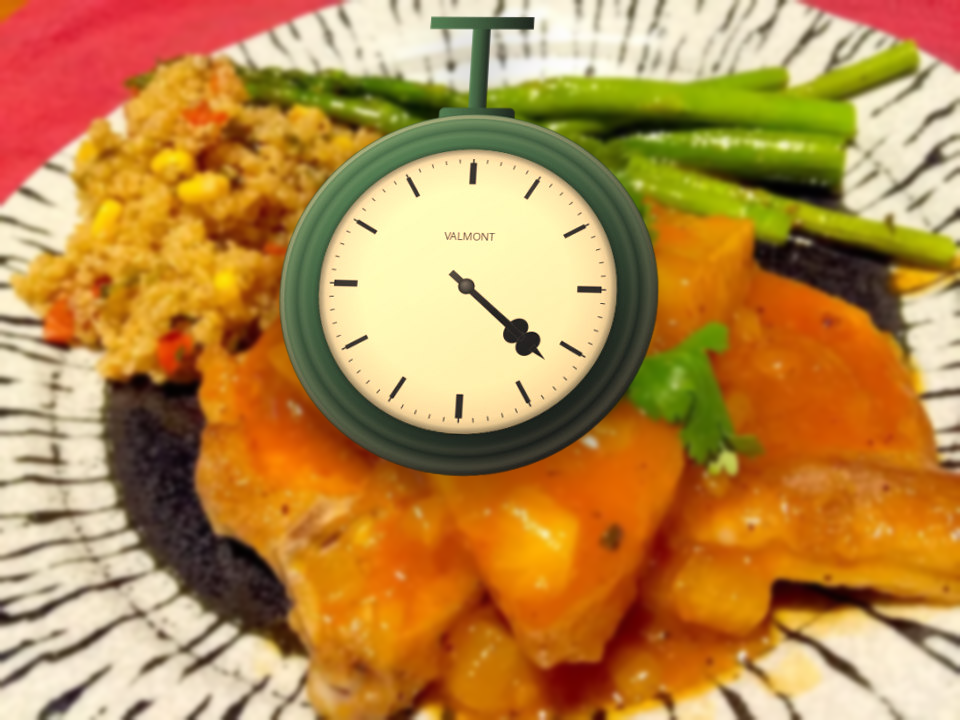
4:22
